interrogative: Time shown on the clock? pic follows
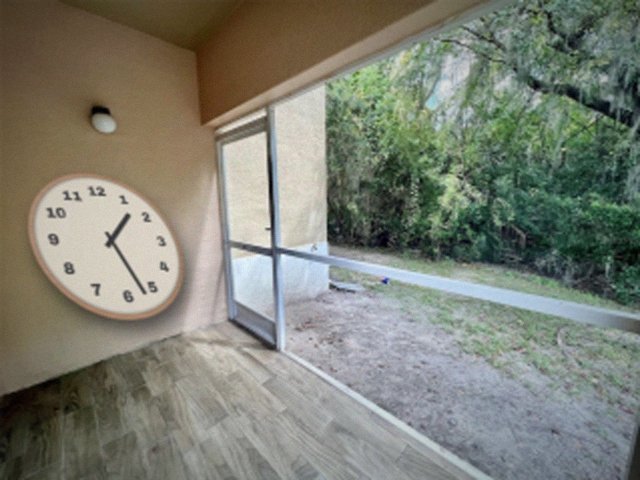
1:27
